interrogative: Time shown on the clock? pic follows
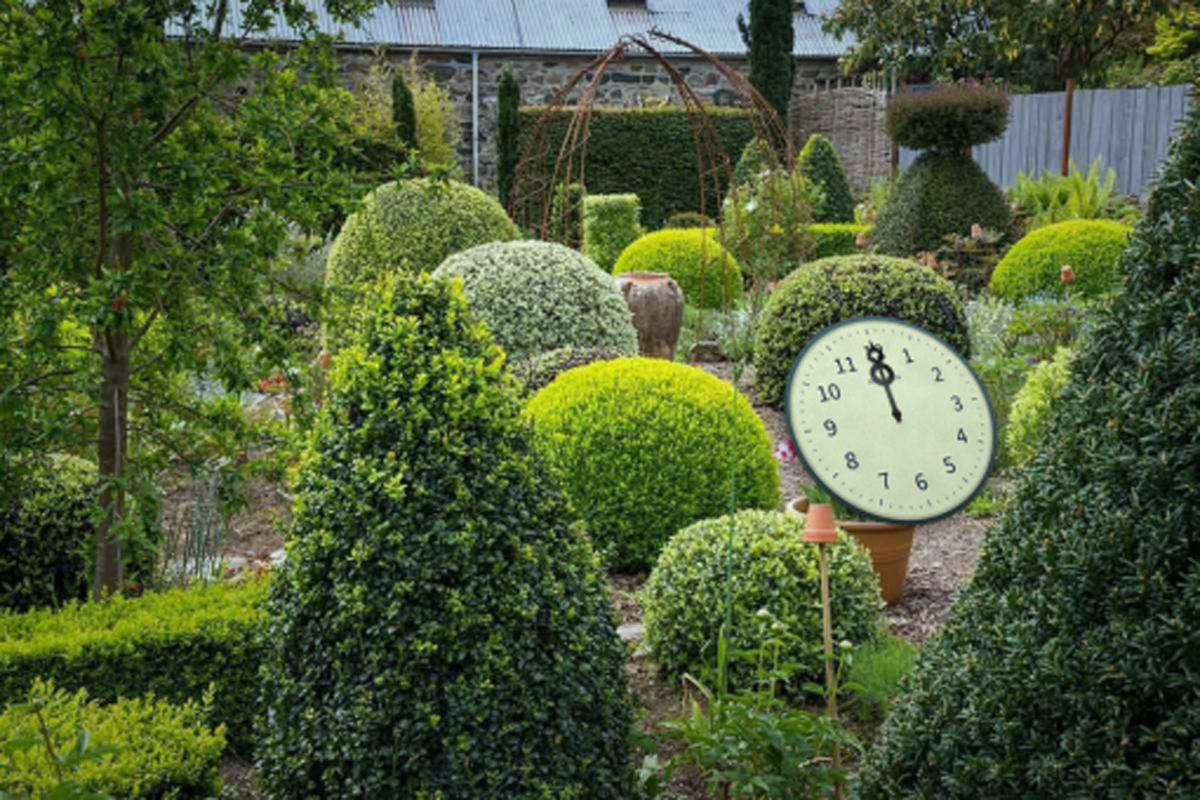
12:00
